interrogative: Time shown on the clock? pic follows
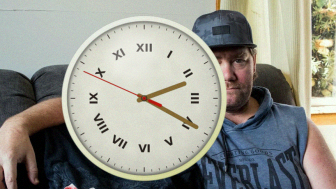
2:19:49
